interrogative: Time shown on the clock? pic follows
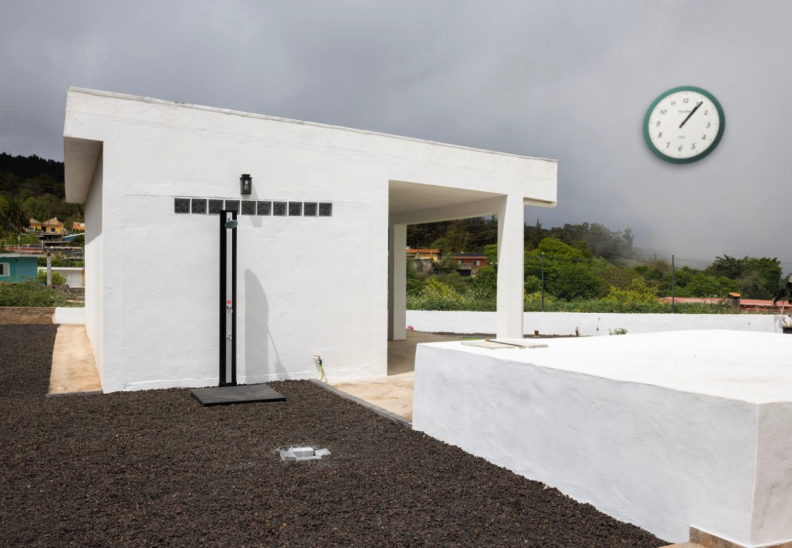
1:06
